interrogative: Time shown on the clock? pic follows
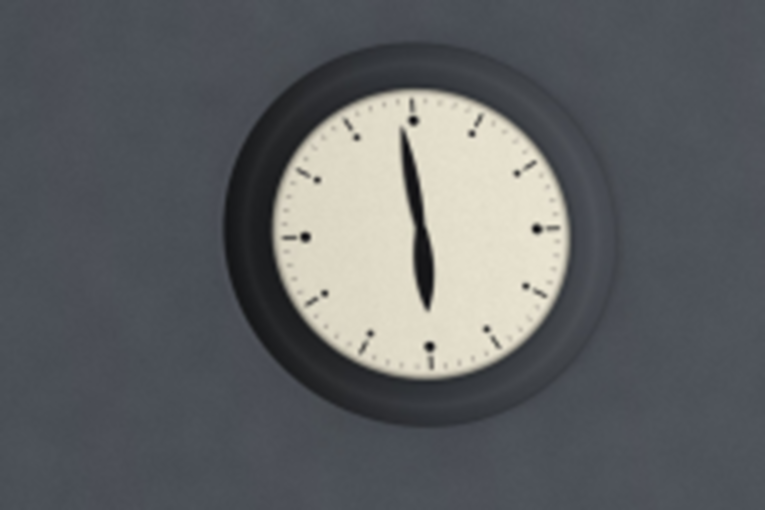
5:59
